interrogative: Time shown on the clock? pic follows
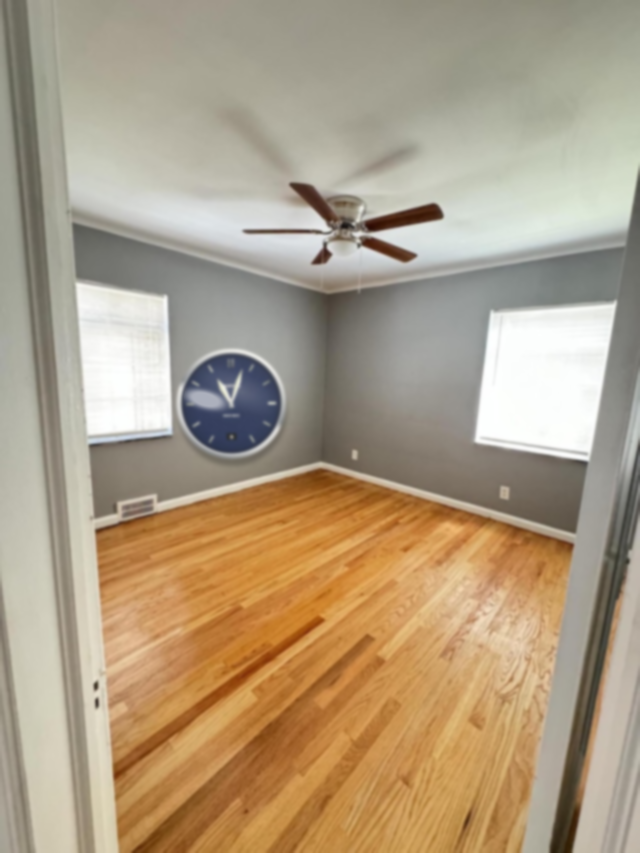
11:03
